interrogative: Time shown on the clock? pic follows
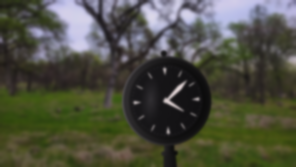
4:08
